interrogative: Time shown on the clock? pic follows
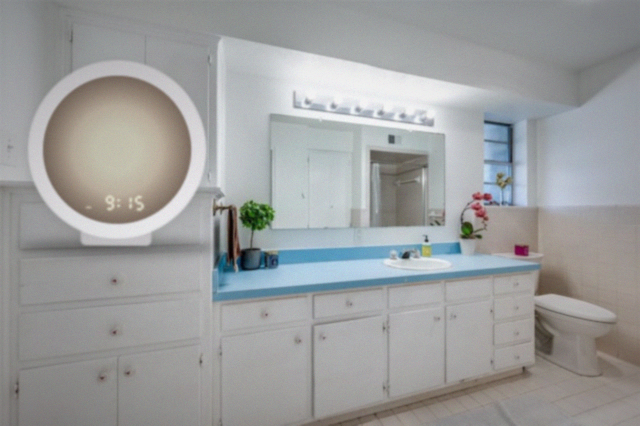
9:15
